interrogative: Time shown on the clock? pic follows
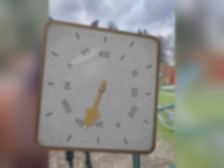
6:33
